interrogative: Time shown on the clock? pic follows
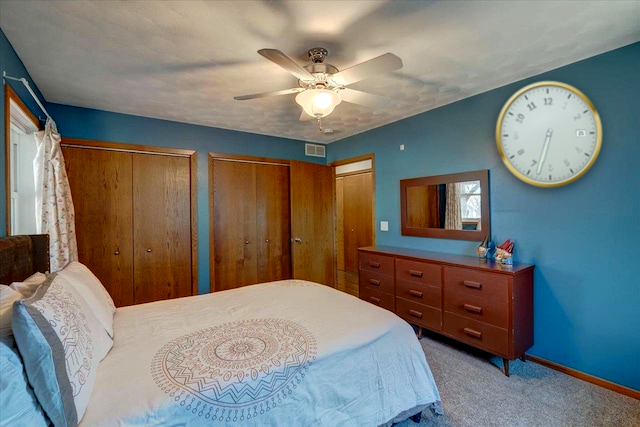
6:33
